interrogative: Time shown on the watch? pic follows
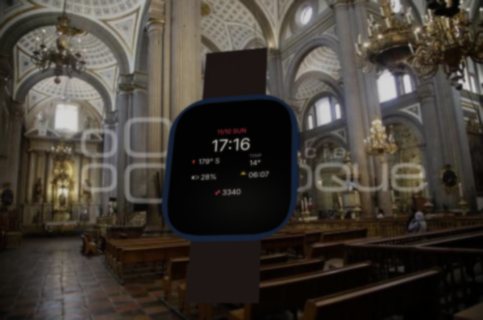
17:16
